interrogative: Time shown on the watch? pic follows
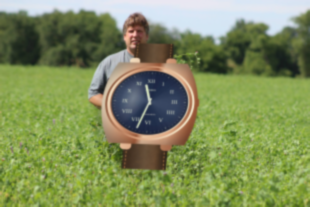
11:33
